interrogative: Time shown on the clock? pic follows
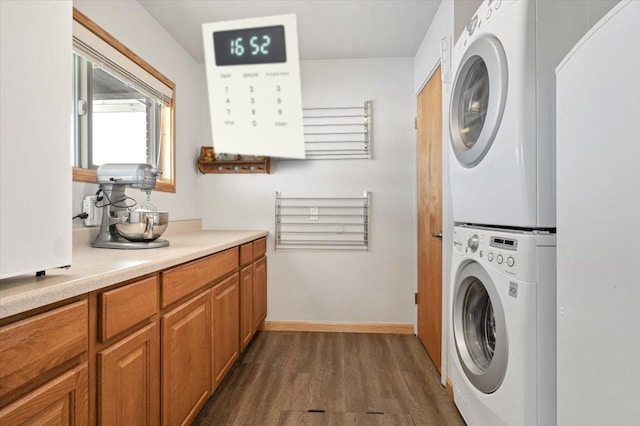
16:52
